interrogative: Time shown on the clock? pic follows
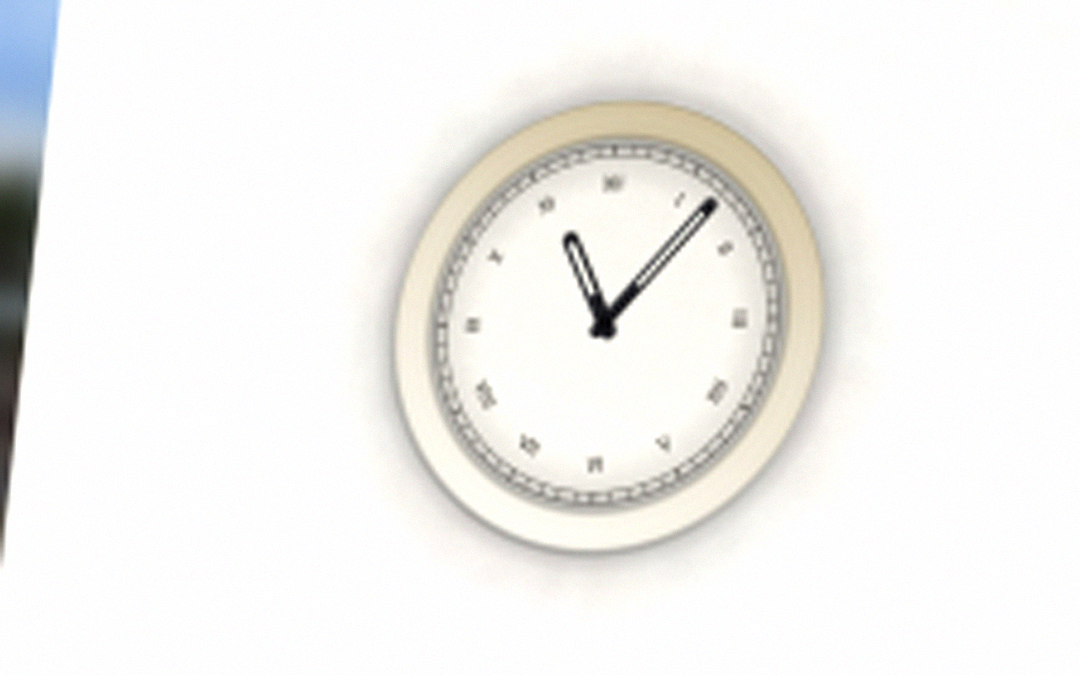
11:07
